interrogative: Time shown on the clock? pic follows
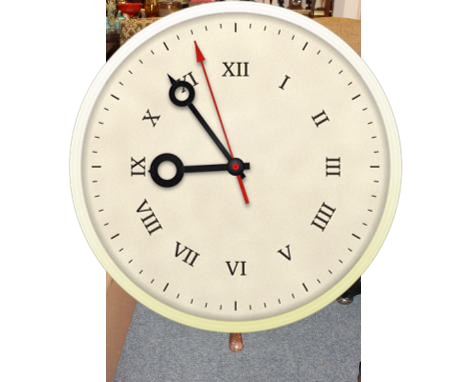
8:53:57
